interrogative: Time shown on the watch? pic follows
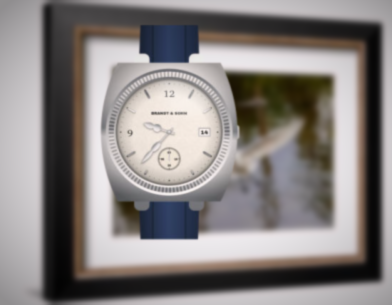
9:37
